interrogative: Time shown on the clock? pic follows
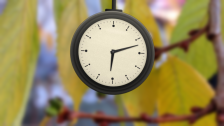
6:12
